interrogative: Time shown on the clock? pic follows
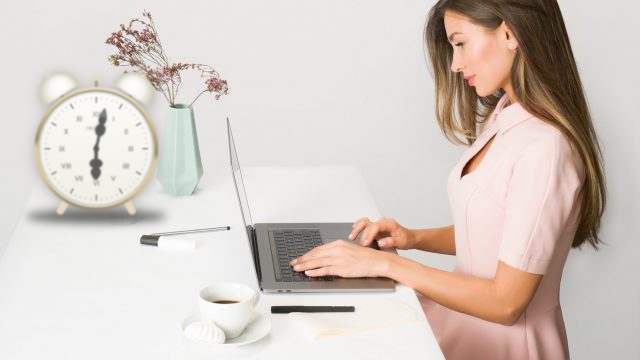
6:02
